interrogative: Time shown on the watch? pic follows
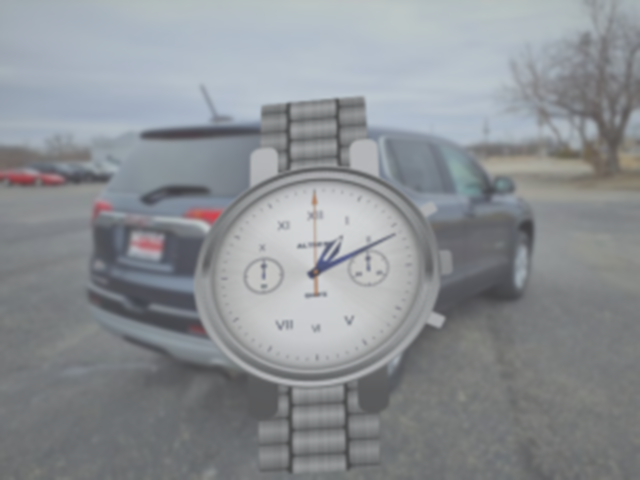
1:11
